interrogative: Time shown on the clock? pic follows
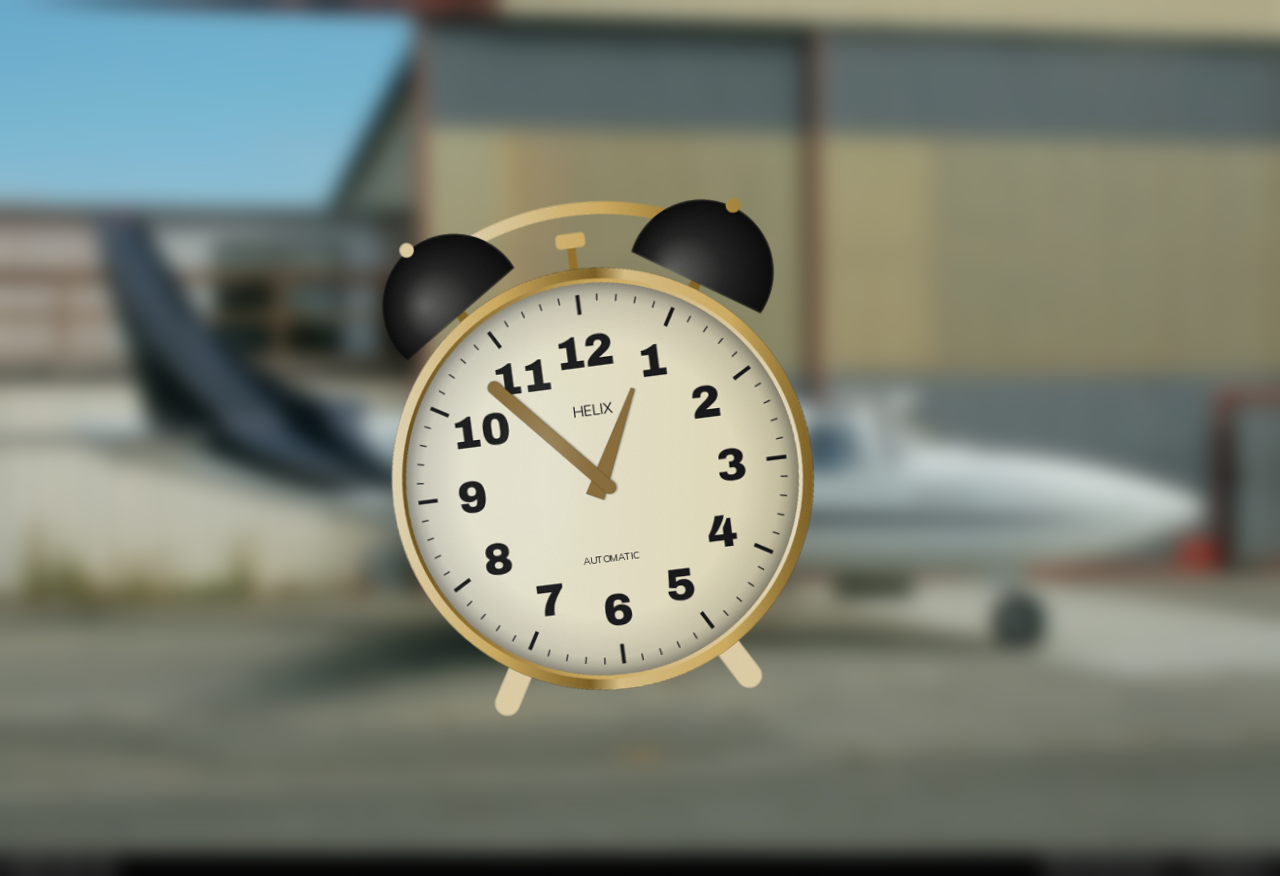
12:53
